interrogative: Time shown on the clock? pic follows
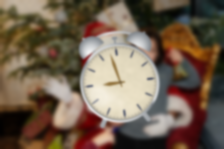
8:58
